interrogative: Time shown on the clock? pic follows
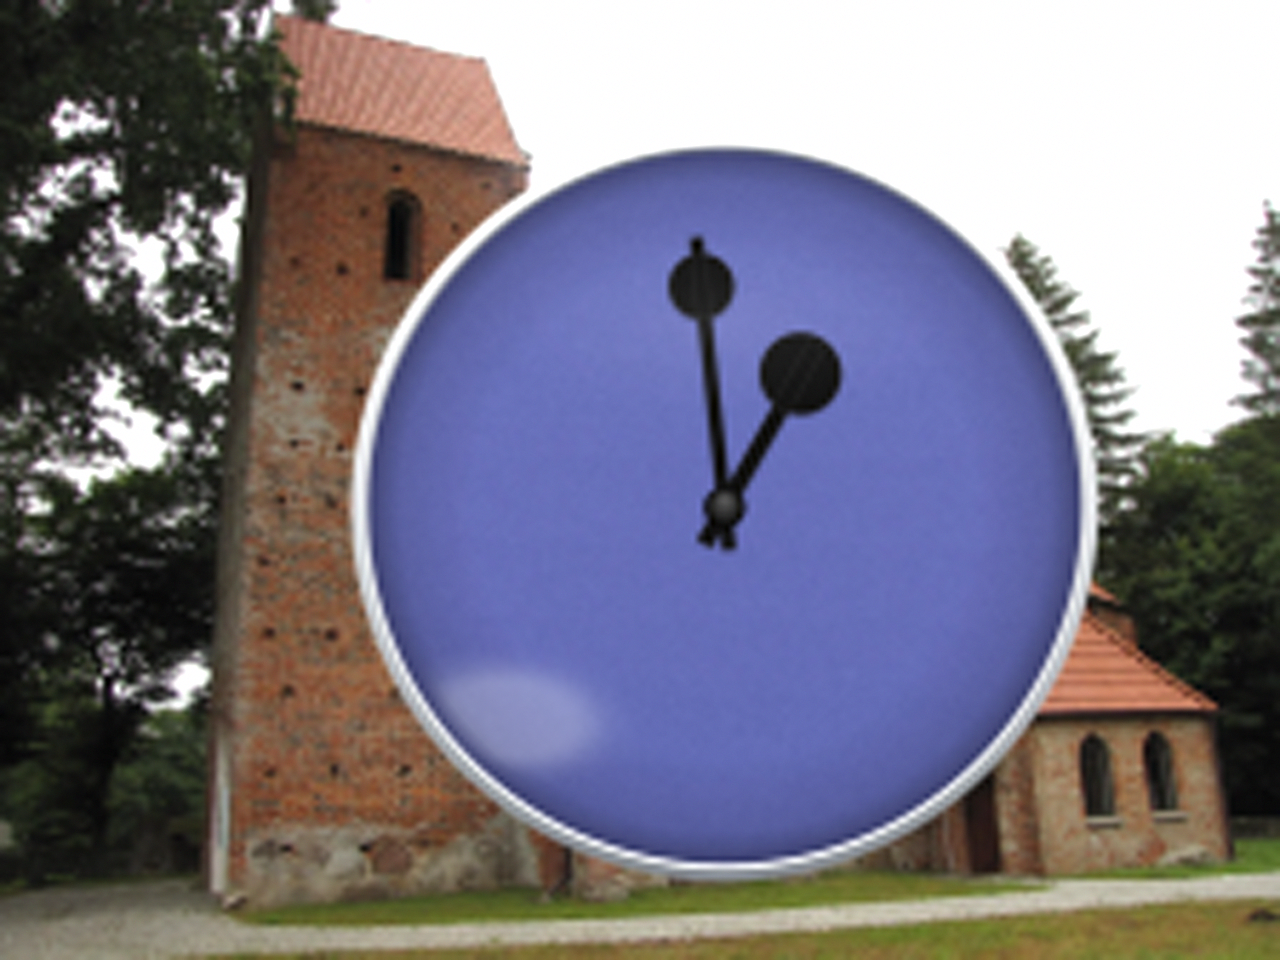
12:59
